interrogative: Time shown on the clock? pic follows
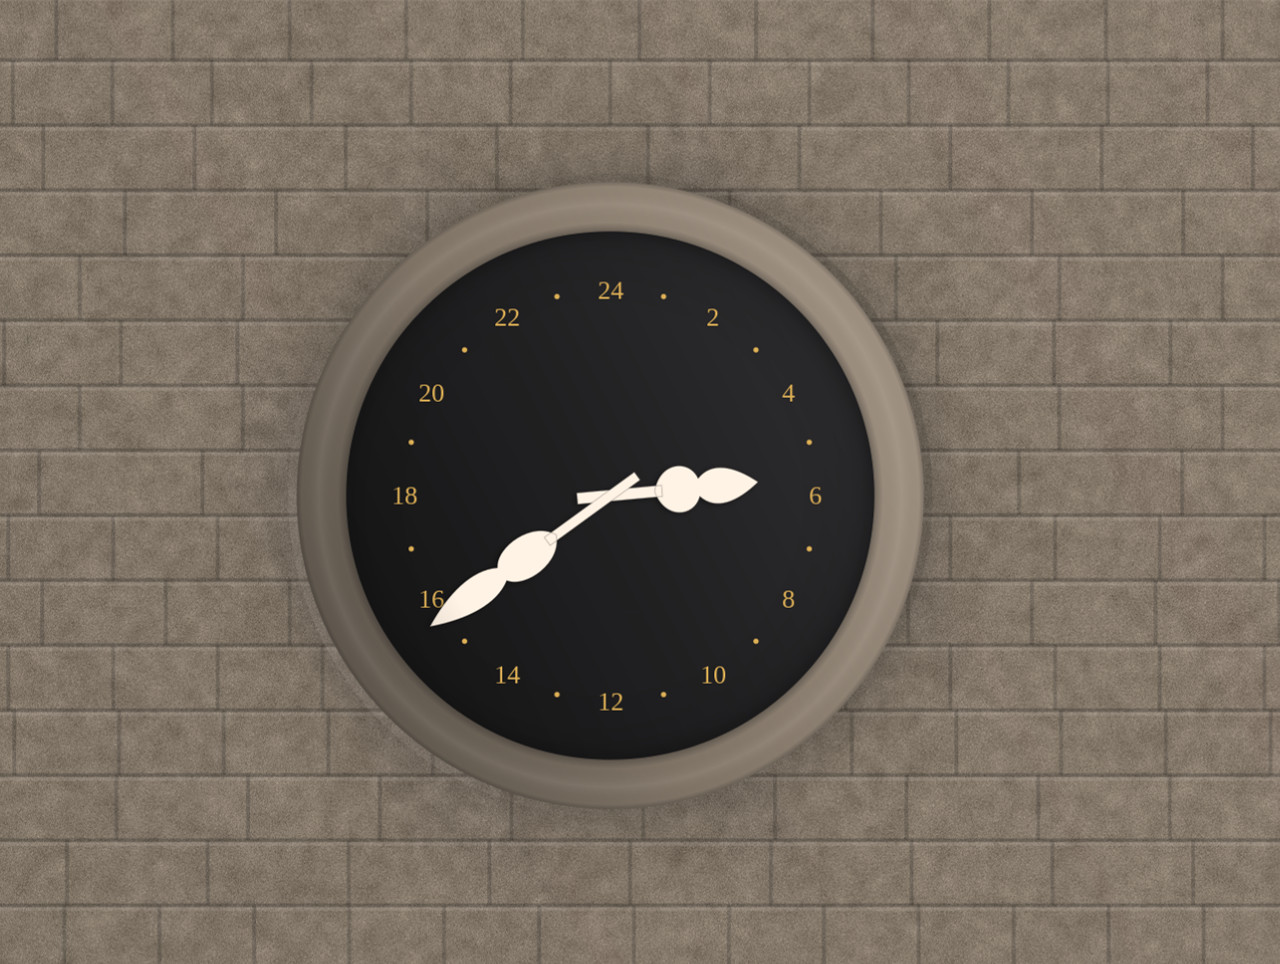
5:39
